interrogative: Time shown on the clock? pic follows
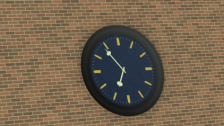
6:54
